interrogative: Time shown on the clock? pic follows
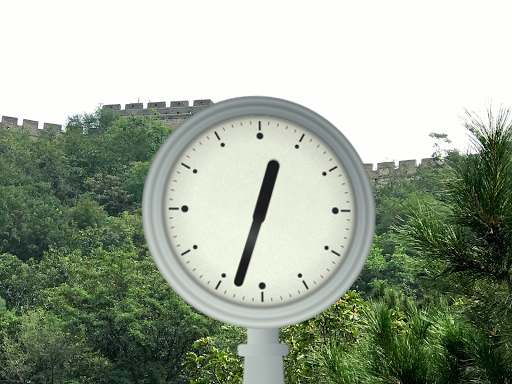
12:33
